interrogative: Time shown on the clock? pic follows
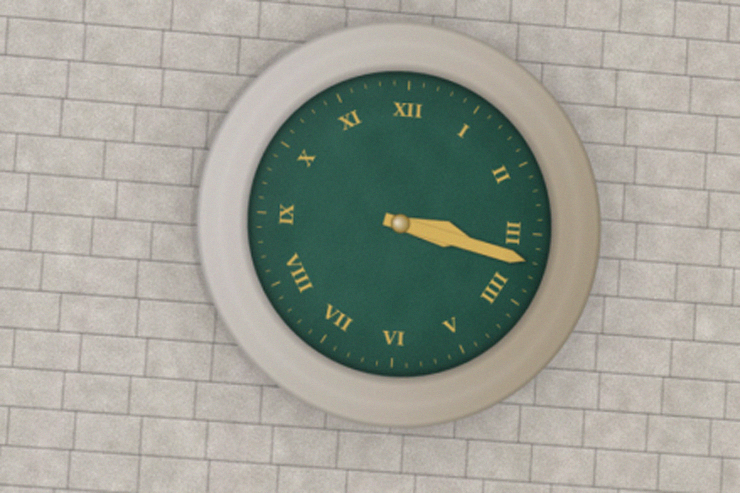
3:17
